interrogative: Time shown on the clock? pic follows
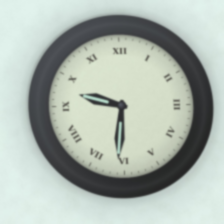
9:31
